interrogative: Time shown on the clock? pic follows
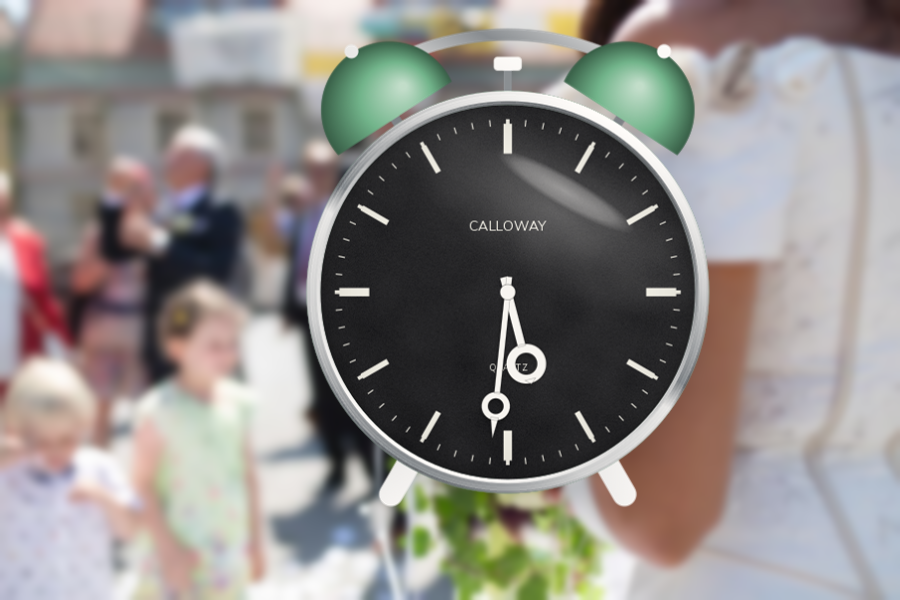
5:31
